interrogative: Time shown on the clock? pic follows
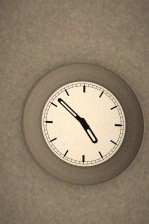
4:52
